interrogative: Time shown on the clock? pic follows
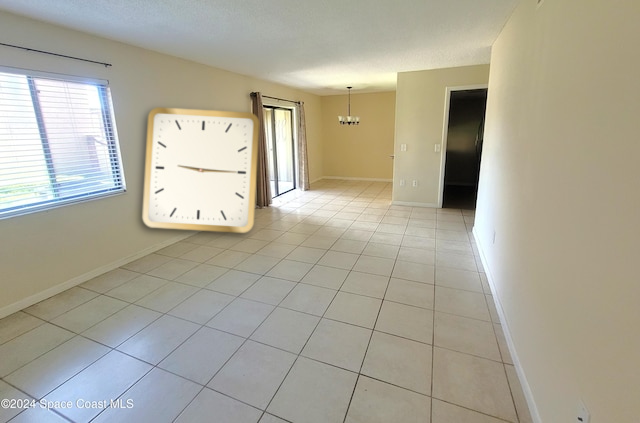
9:15
